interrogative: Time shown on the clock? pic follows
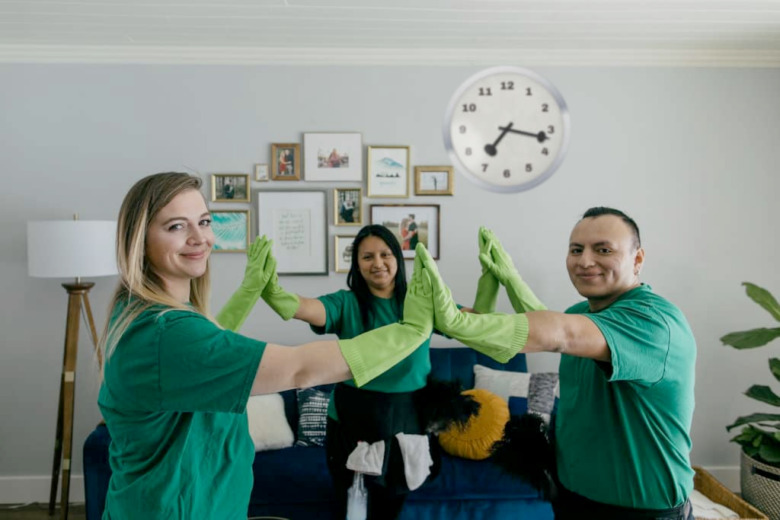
7:17
